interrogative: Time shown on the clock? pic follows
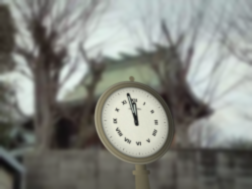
11:58
